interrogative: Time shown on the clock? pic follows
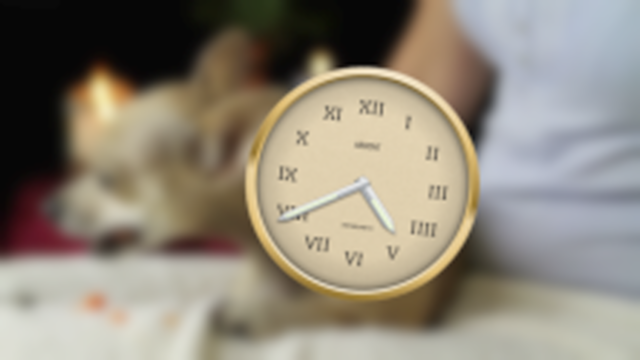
4:40
